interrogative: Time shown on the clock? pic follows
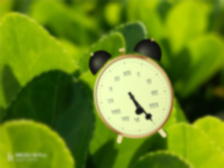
5:25
